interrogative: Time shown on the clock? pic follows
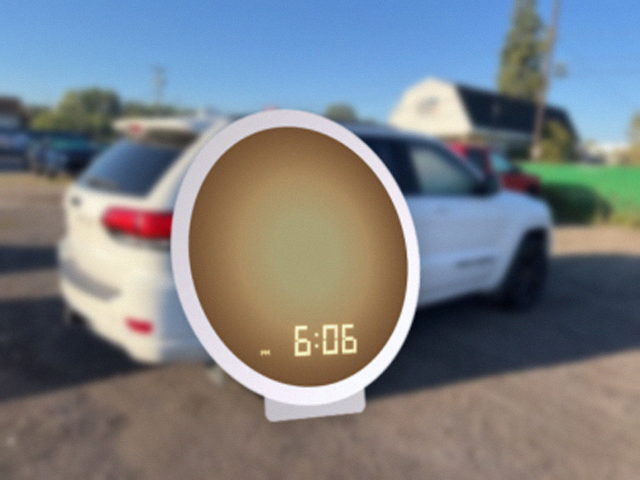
6:06
